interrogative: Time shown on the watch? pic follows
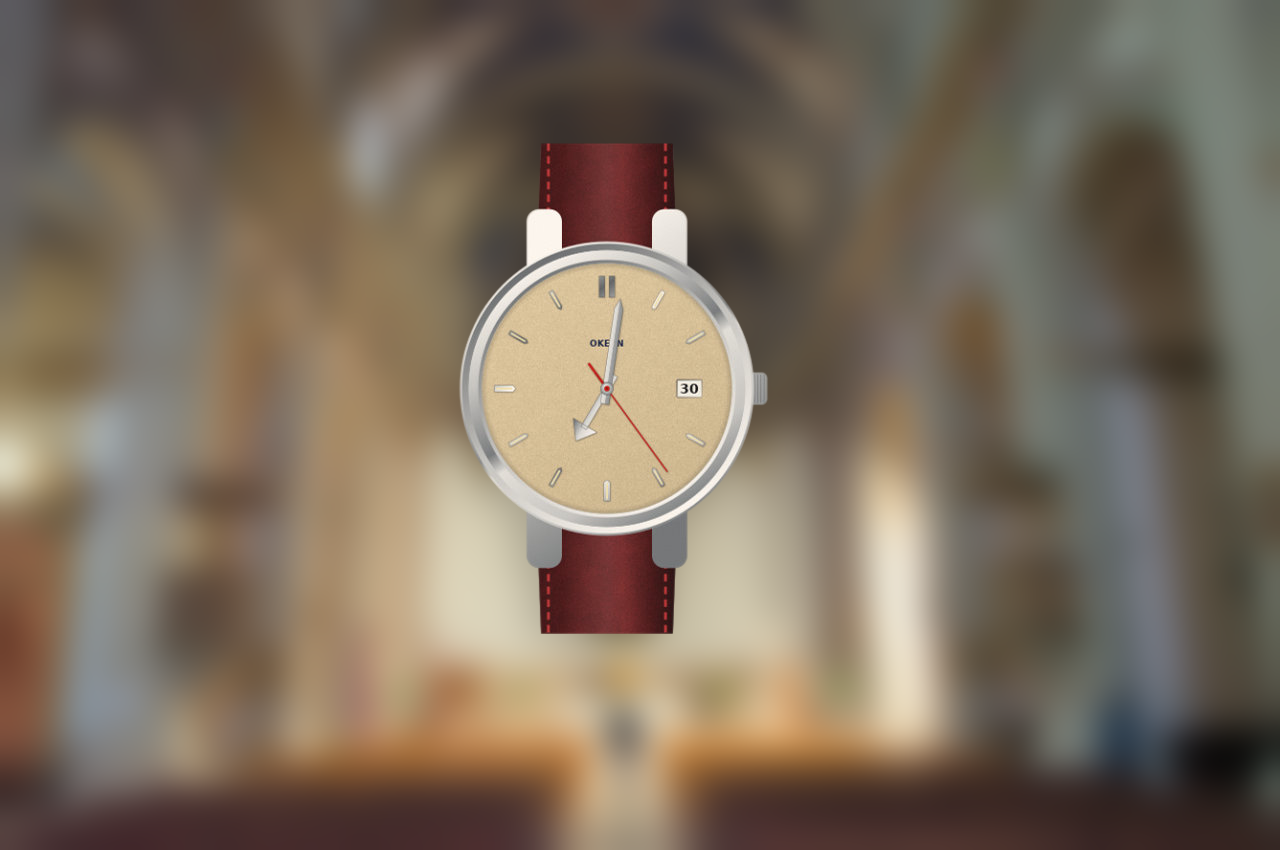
7:01:24
